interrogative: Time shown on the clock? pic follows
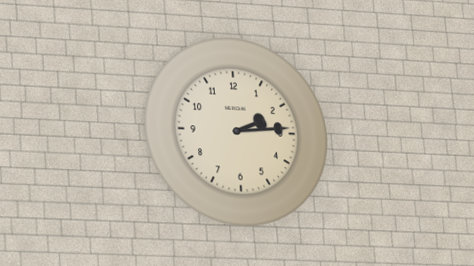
2:14
